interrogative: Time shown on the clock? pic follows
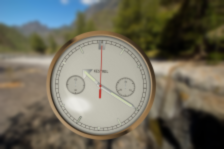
10:20
